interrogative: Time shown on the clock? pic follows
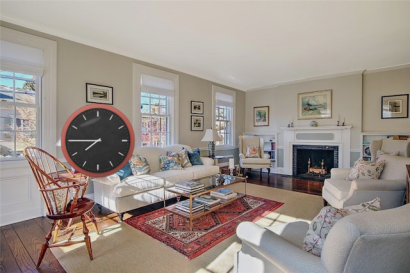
7:45
